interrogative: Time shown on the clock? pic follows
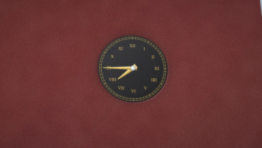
7:45
